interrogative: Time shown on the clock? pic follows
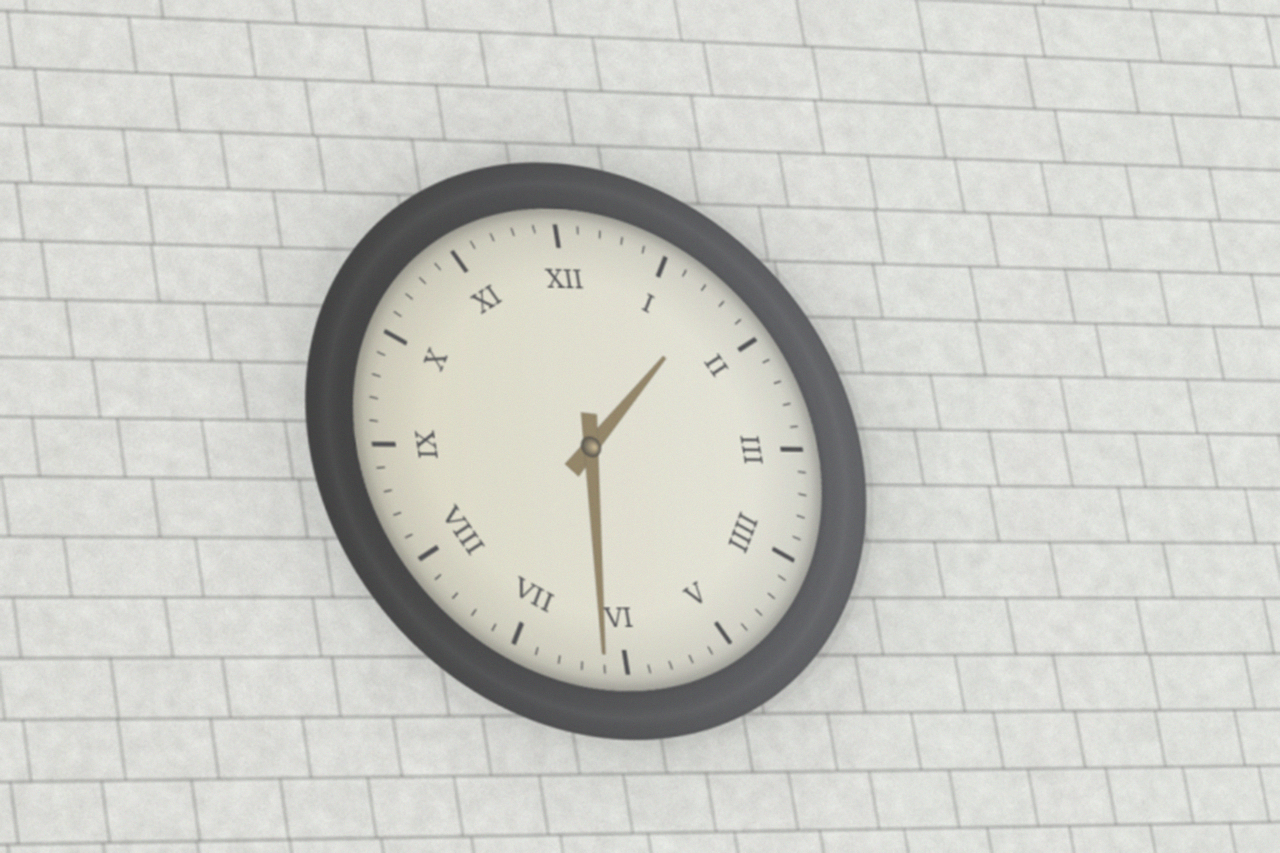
1:31
